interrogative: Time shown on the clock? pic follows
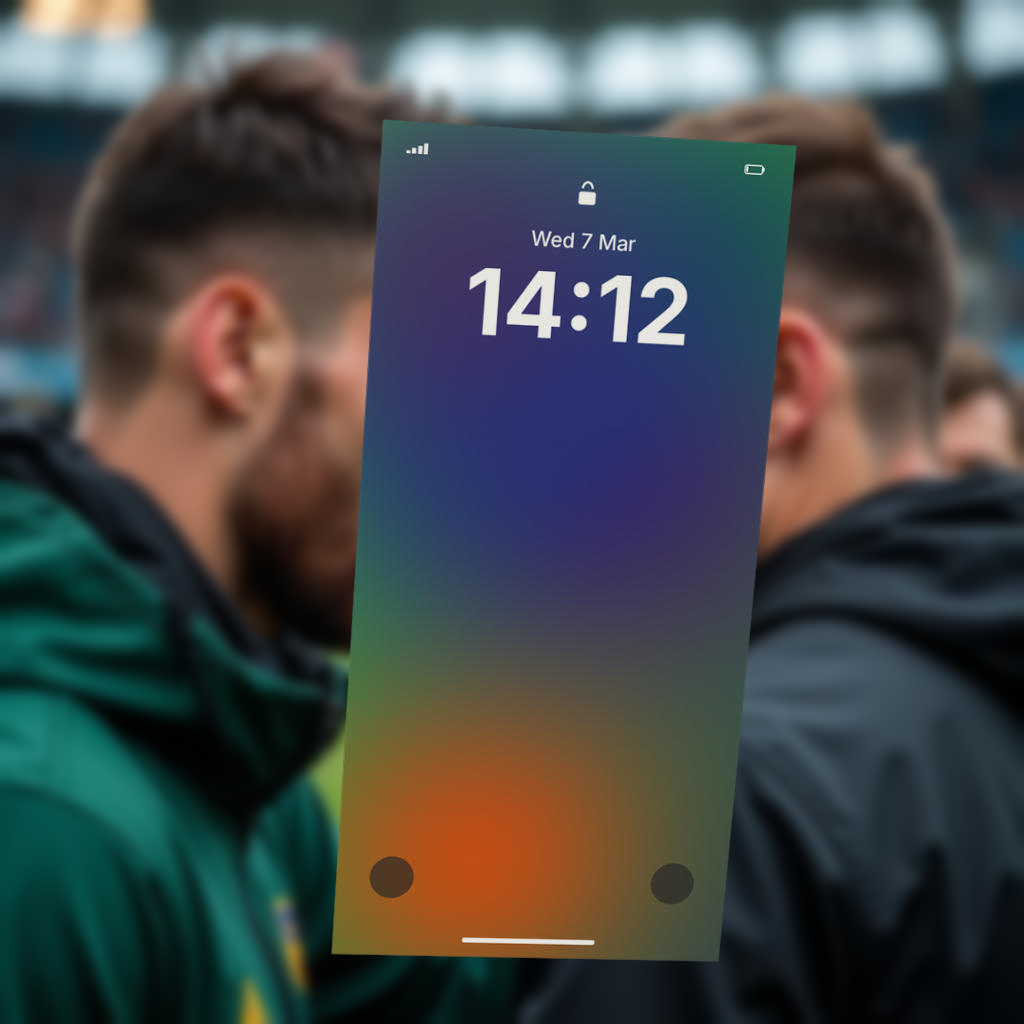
14:12
